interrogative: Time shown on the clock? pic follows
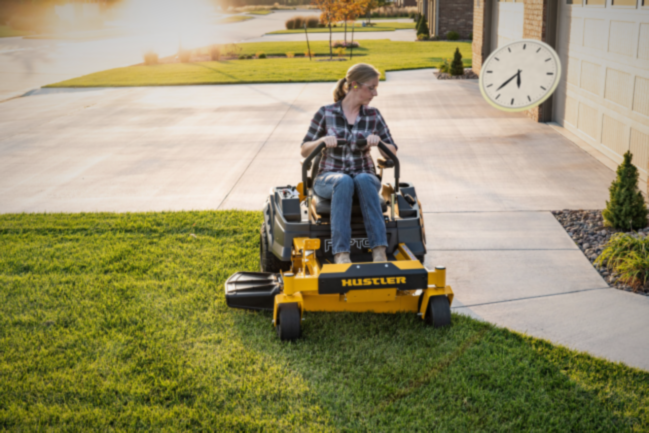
5:37
